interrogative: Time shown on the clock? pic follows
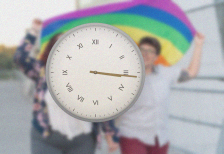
3:16
